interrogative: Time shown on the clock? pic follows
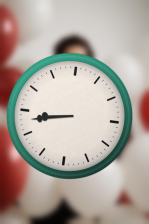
8:43
